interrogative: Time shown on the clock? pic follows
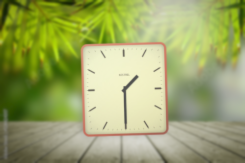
1:30
